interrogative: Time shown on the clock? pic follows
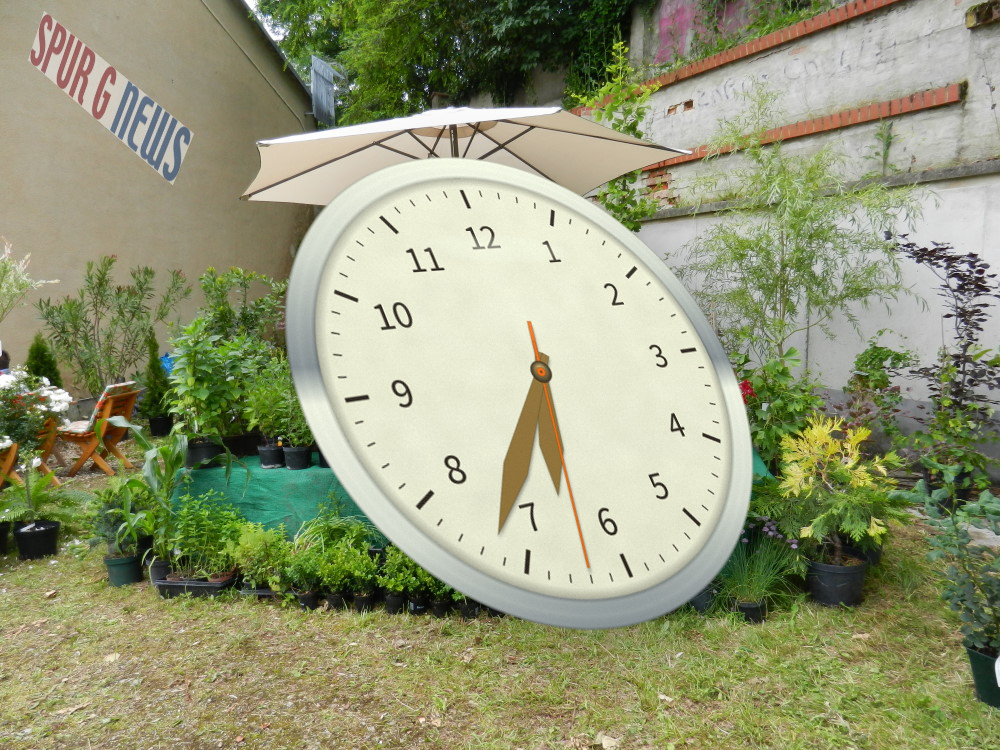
6:36:32
